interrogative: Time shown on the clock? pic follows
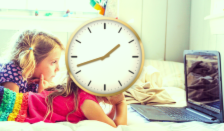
1:42
